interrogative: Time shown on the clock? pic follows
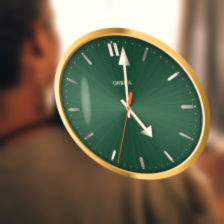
5:01:34
